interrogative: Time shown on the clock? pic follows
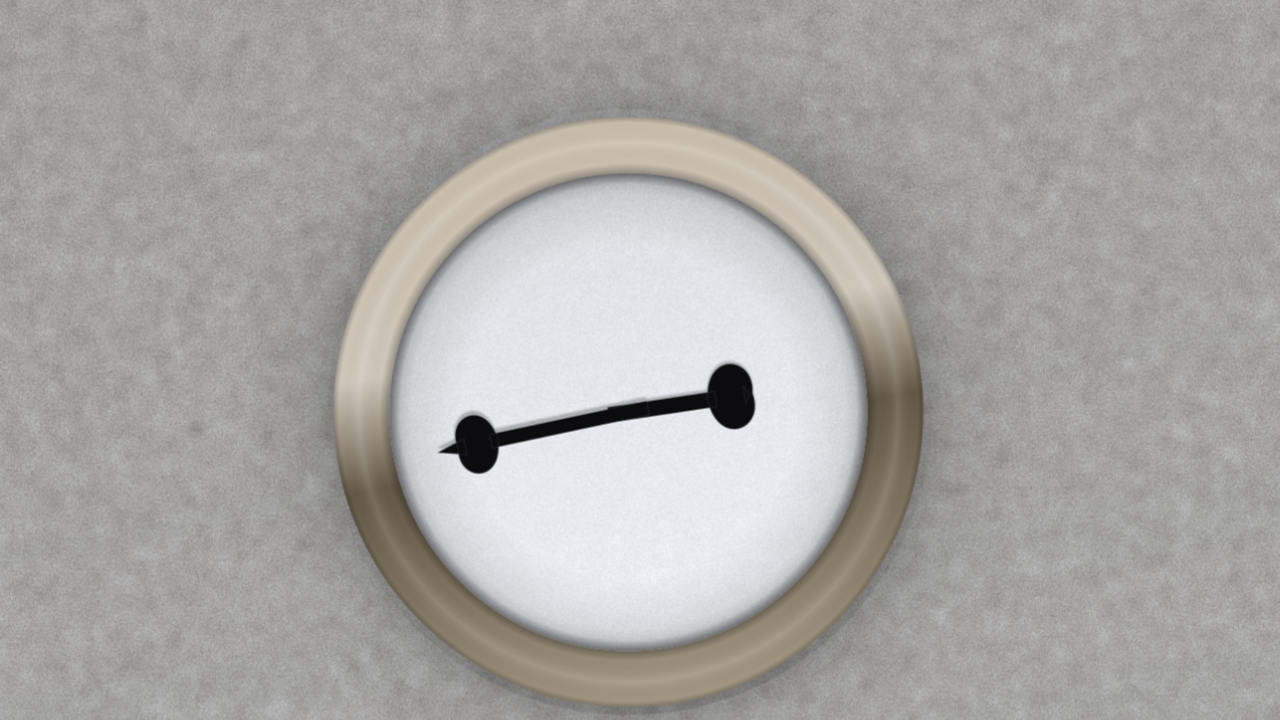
2:43
